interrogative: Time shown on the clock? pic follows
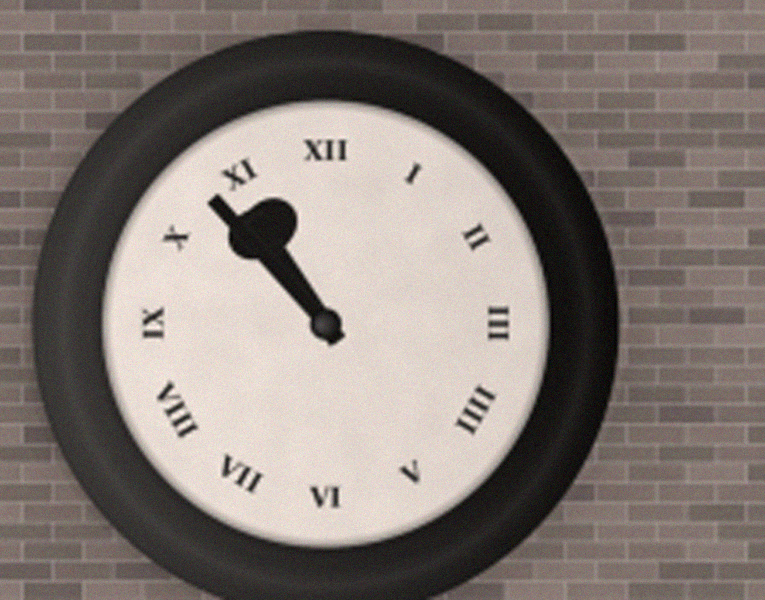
10:53
